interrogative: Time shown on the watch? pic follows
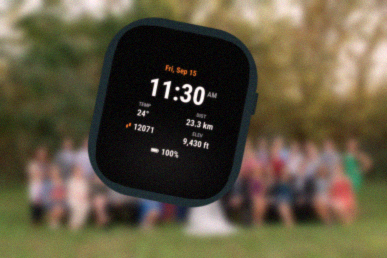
11:30
